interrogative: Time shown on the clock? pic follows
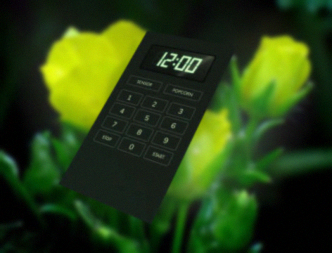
12:00
